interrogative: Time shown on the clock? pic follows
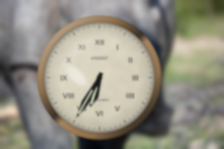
6:35
